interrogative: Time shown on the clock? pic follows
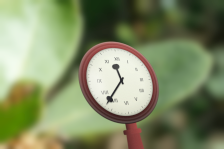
11:37
